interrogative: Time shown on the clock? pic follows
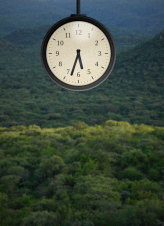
5:33
